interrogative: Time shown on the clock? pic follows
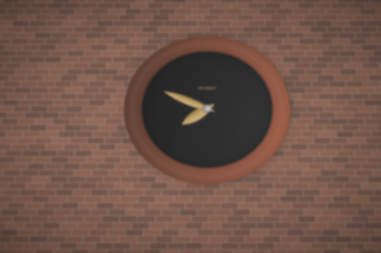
7:49
